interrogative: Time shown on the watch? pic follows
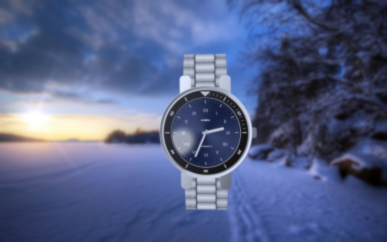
2:34
